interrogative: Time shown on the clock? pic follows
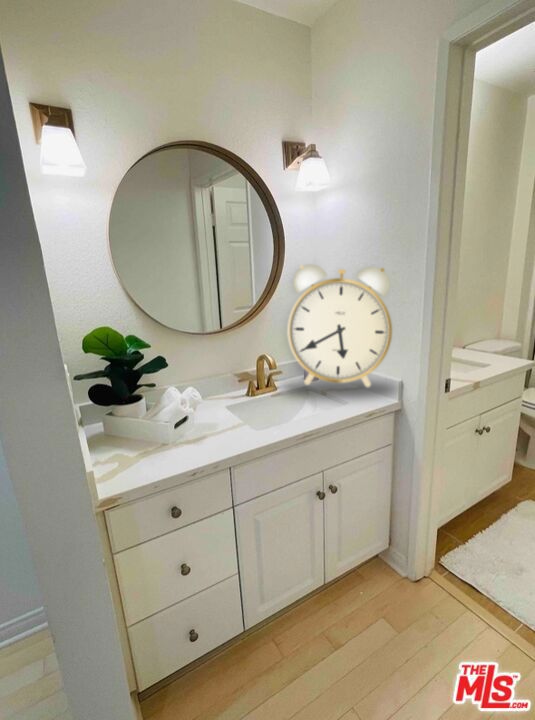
5:40
